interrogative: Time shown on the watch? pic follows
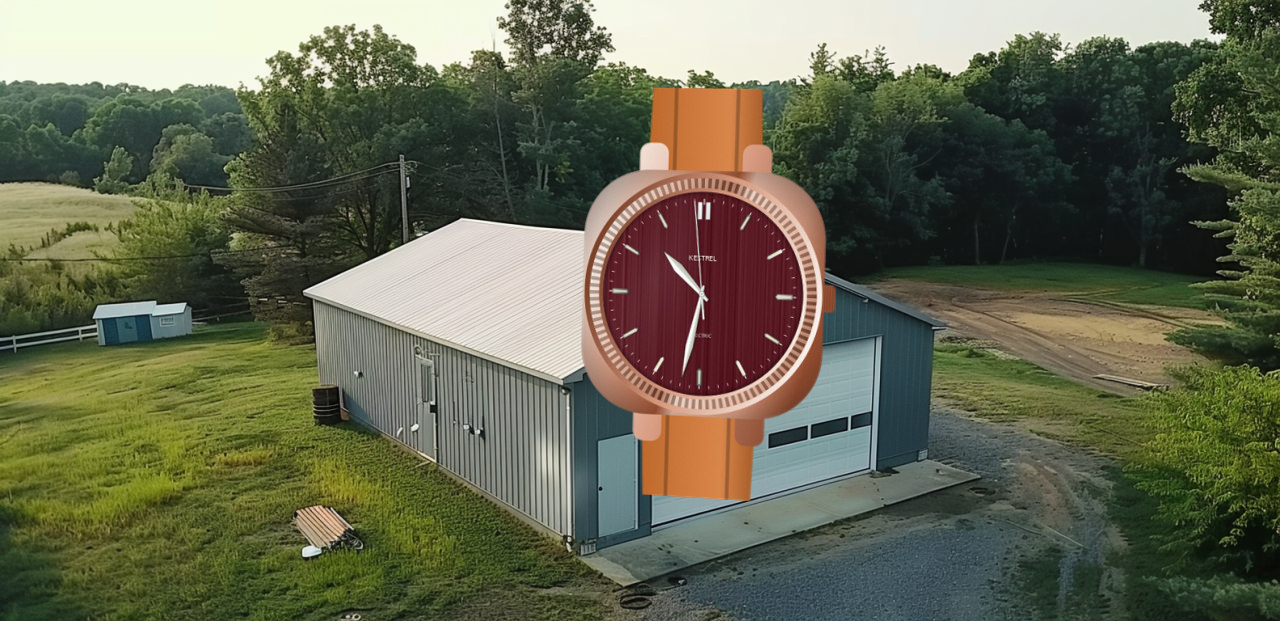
10:31:59
